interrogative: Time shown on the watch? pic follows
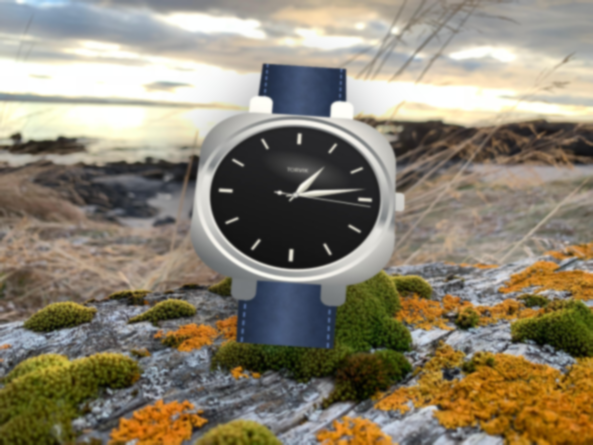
1:13:16
